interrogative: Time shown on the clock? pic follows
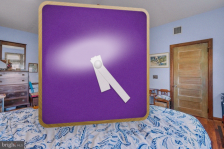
5:23
